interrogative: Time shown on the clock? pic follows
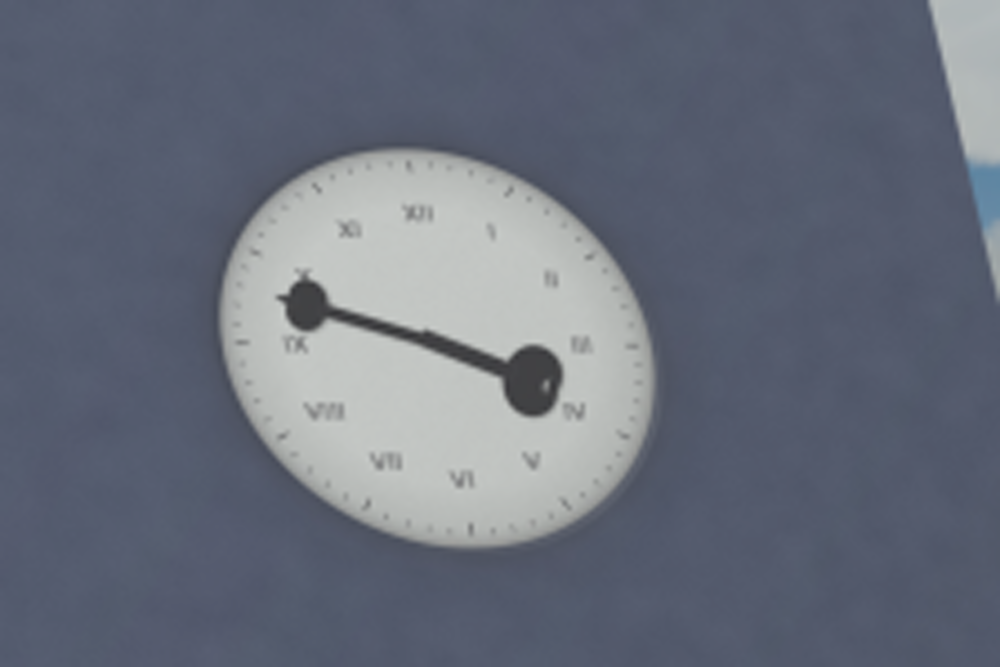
3:48
